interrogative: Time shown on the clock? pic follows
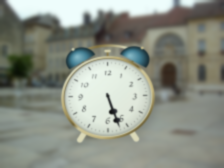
5:27
